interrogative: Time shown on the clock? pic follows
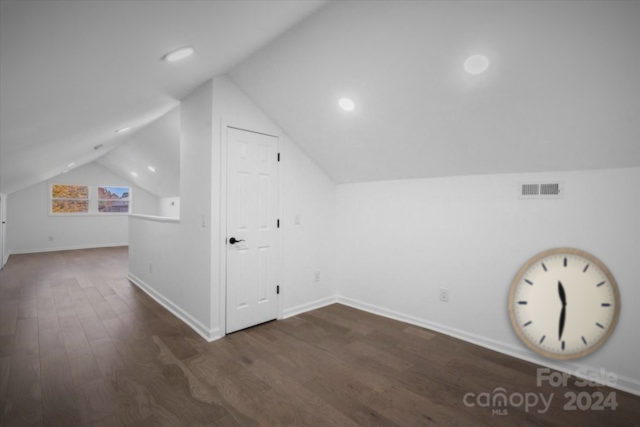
11:31
